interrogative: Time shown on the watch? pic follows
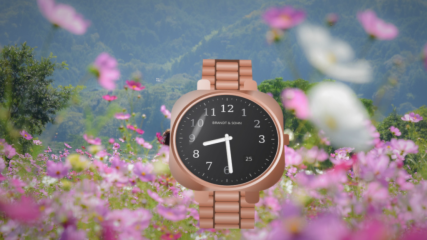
8:29
